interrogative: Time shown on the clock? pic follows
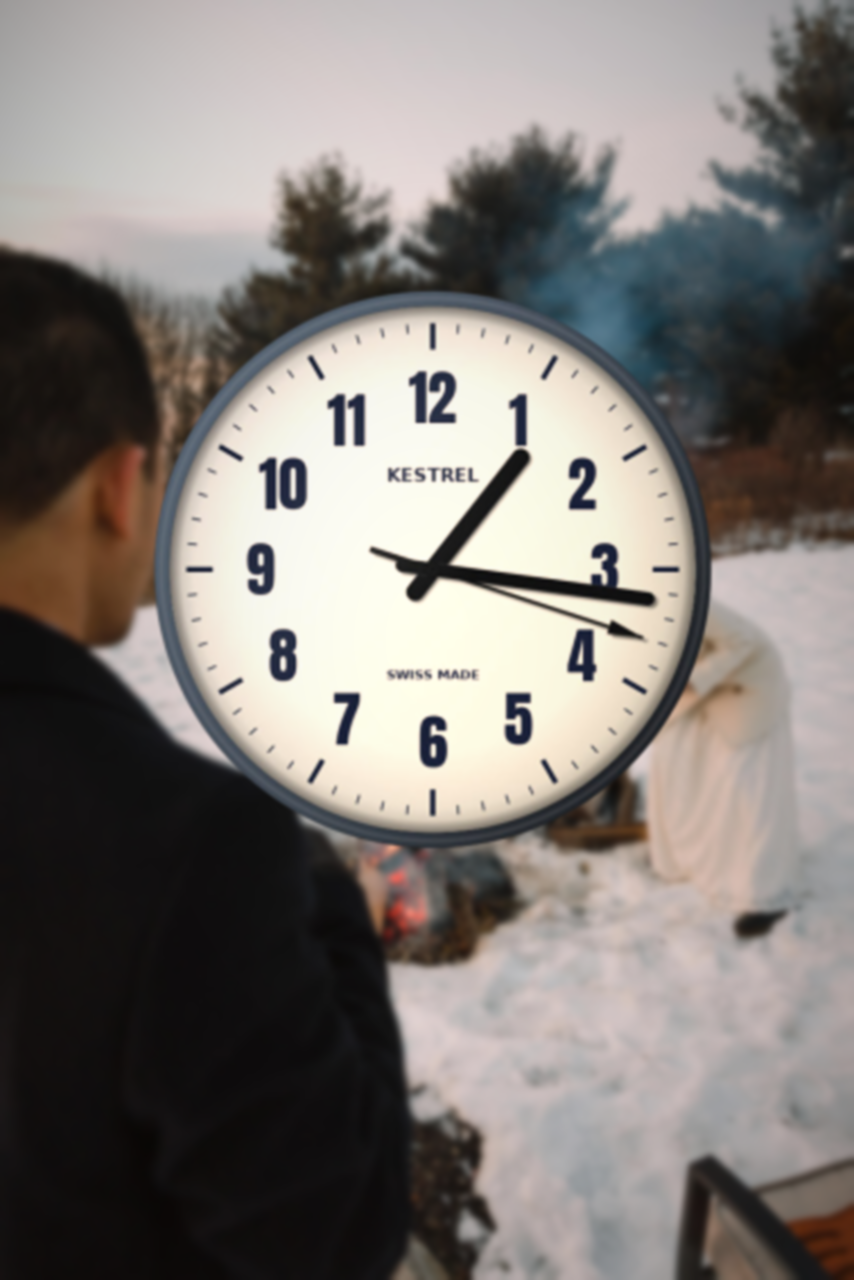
1:16:18
